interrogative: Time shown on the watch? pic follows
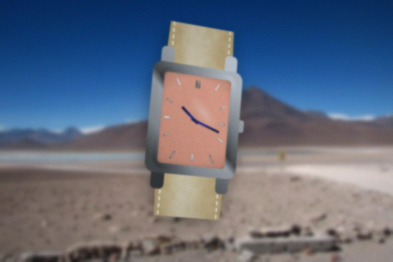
10:18
